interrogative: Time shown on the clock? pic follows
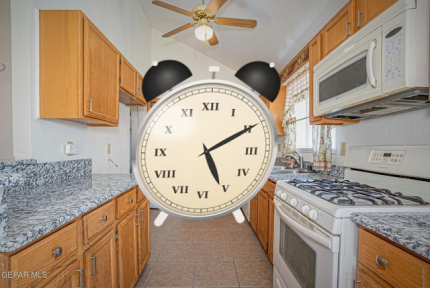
5:10
